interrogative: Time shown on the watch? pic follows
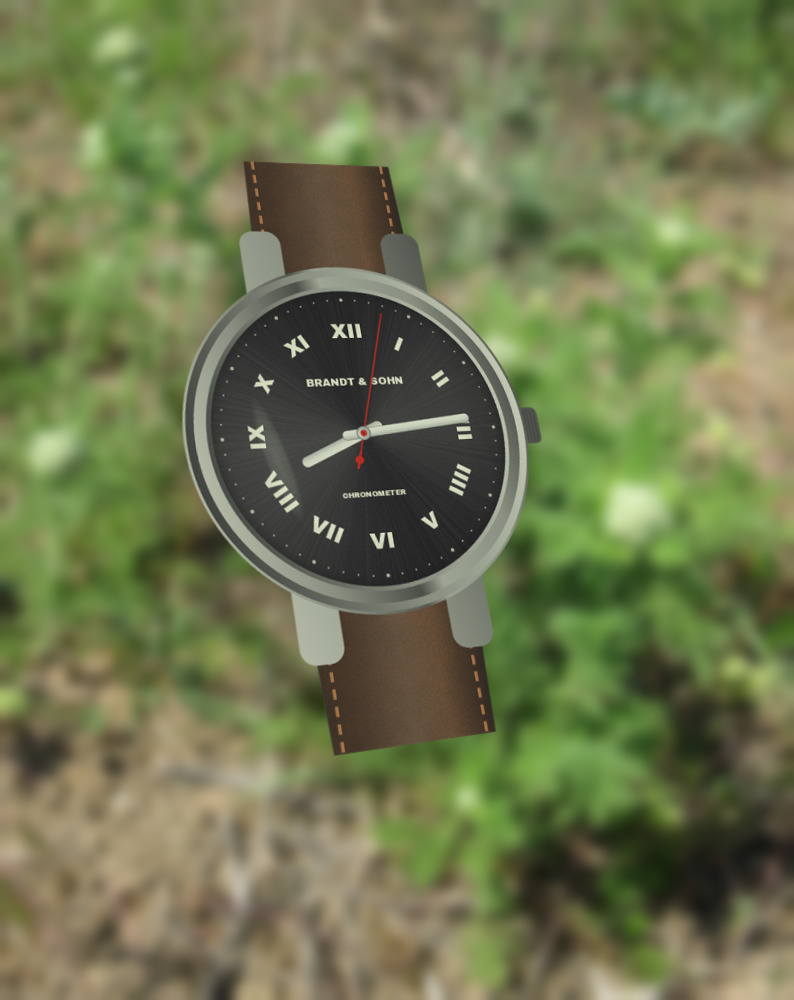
8:14:03
